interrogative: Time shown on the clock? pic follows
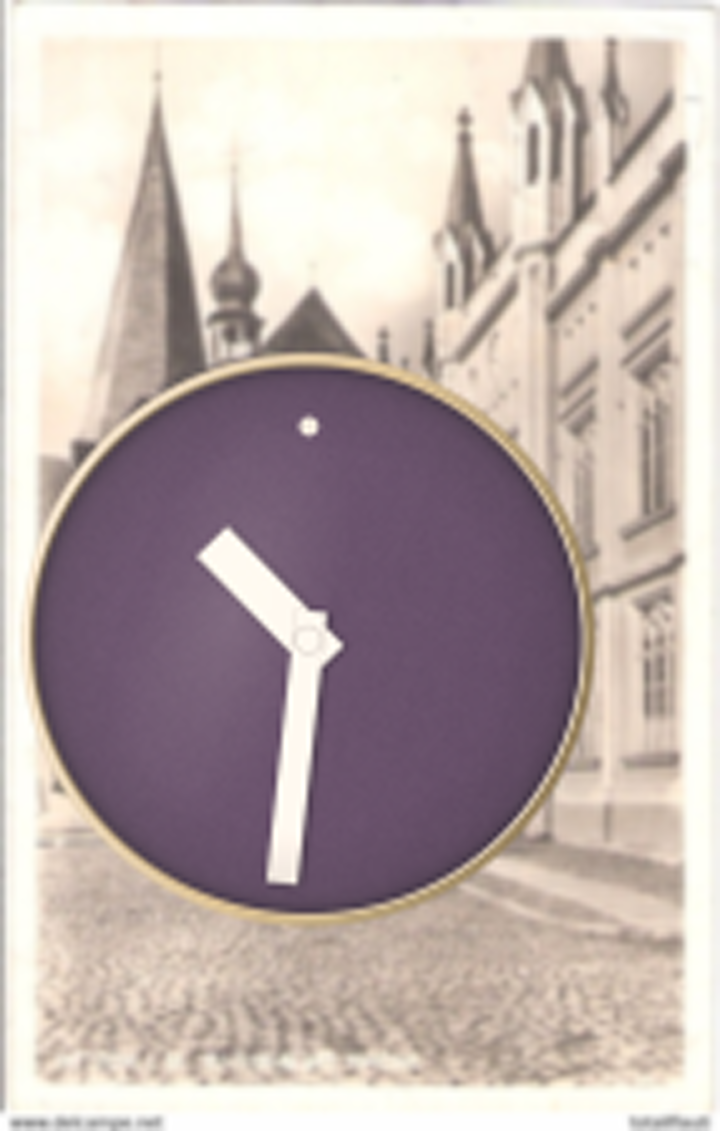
10:31
